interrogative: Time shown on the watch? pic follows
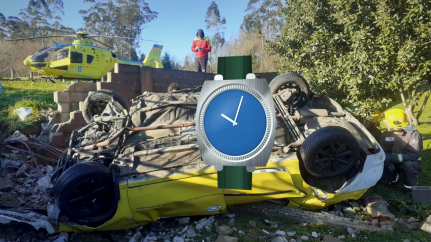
10:03
